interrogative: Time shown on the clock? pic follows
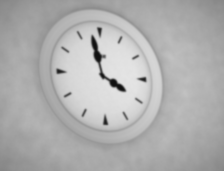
3:58
